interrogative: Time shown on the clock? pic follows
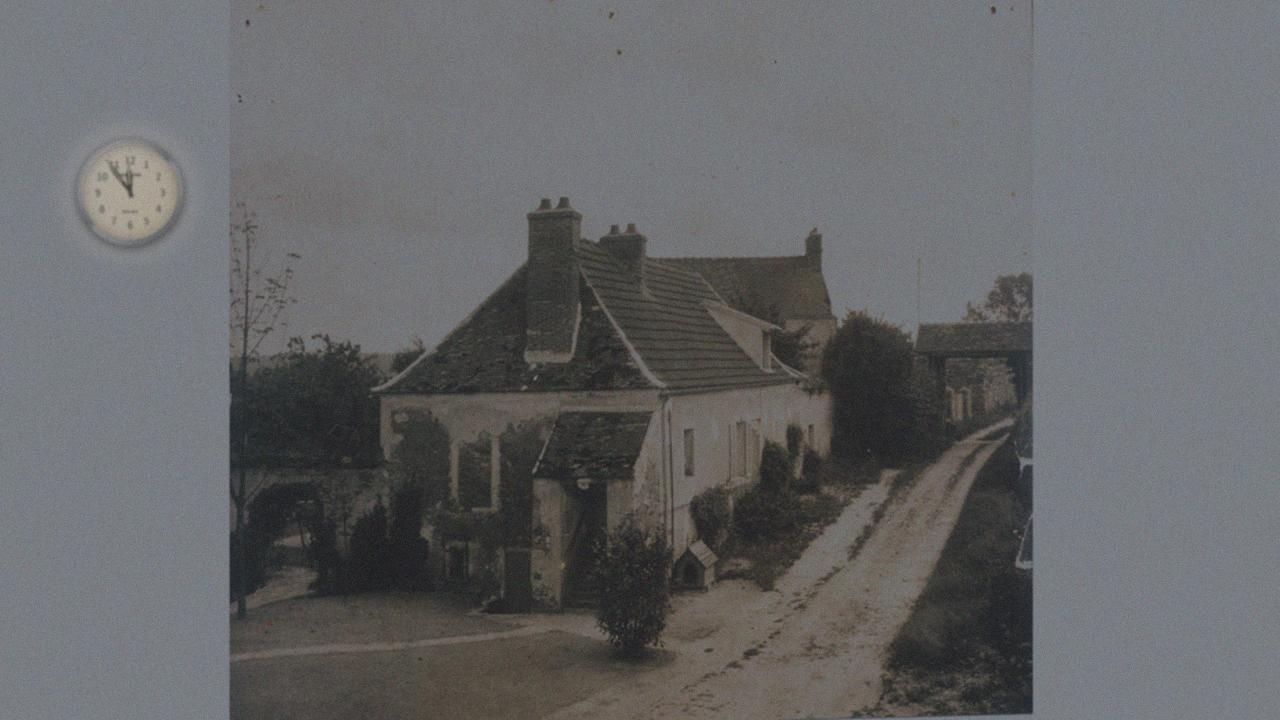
11:54
